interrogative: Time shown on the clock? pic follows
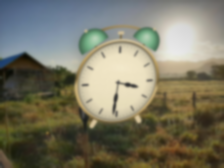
3:31
